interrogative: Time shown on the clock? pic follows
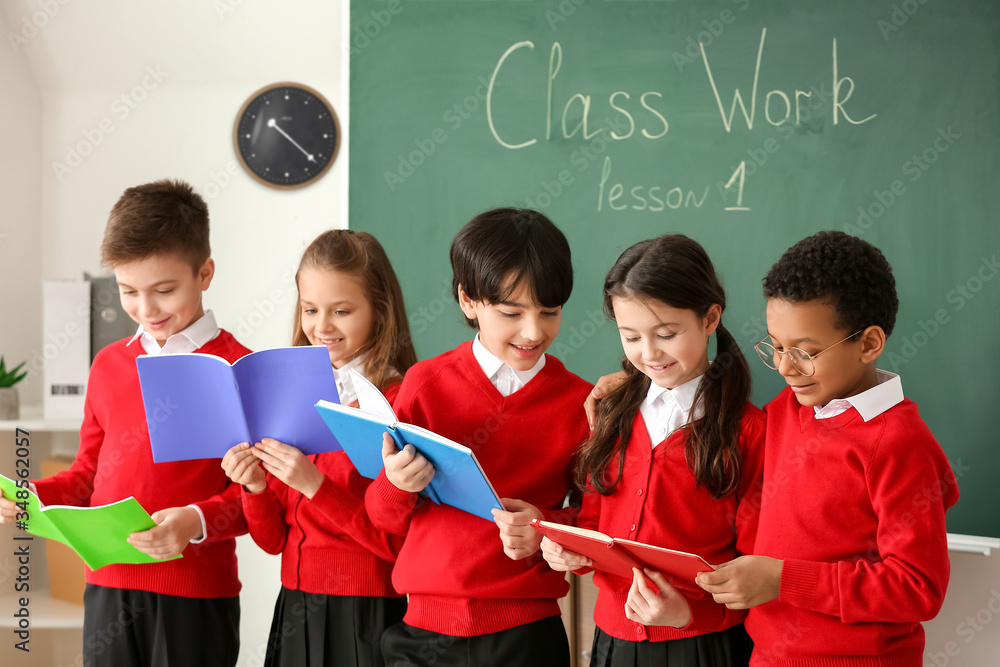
10:22
